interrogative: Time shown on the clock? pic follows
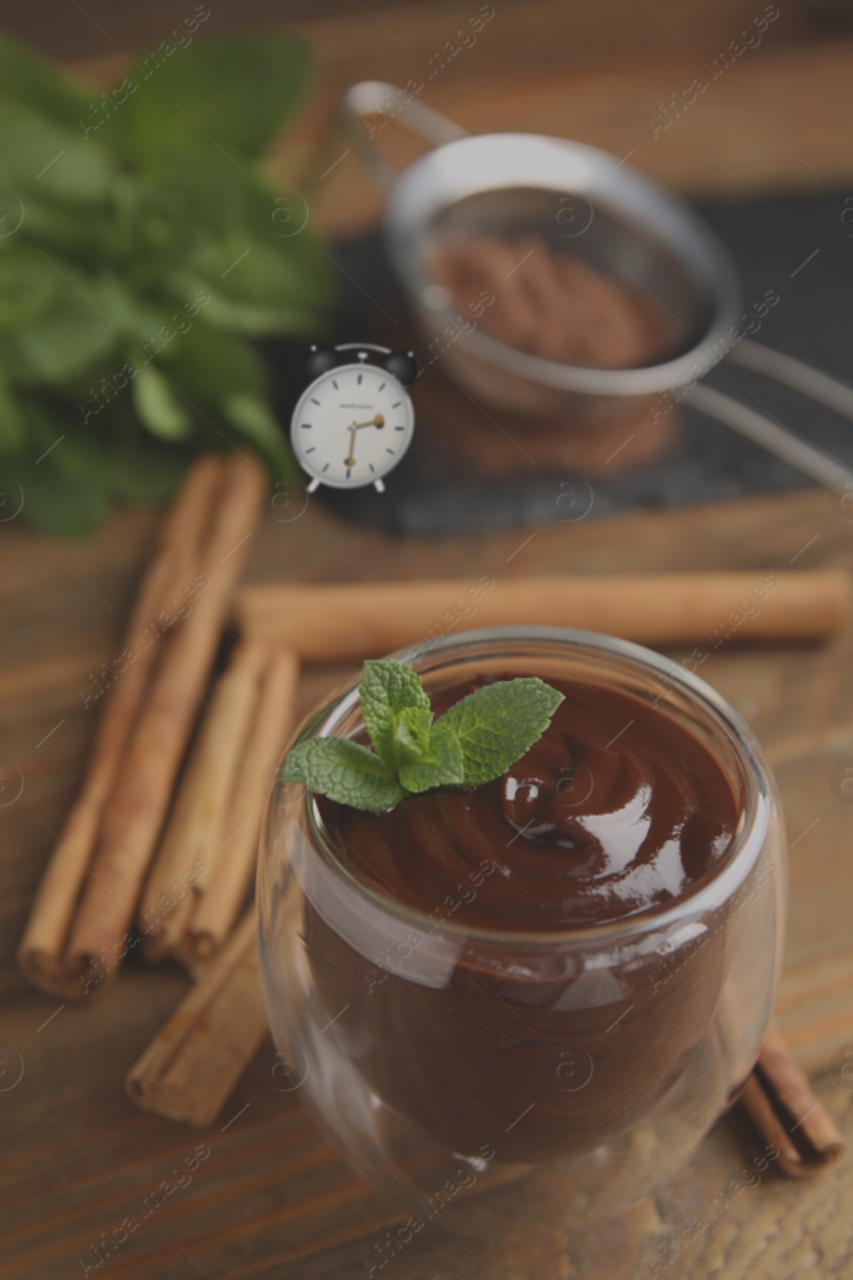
2:30
